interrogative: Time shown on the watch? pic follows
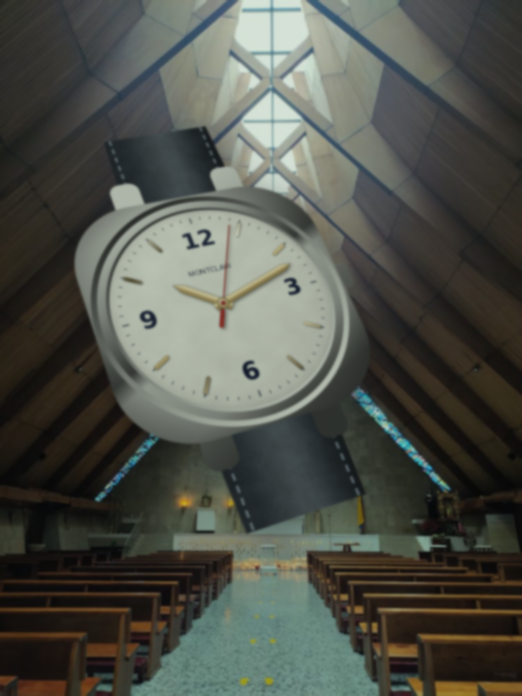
10:12:04
